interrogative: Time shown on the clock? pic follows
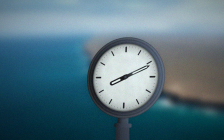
8:11
